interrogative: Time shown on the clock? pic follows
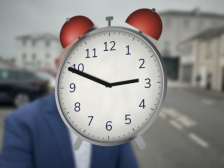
2:49
